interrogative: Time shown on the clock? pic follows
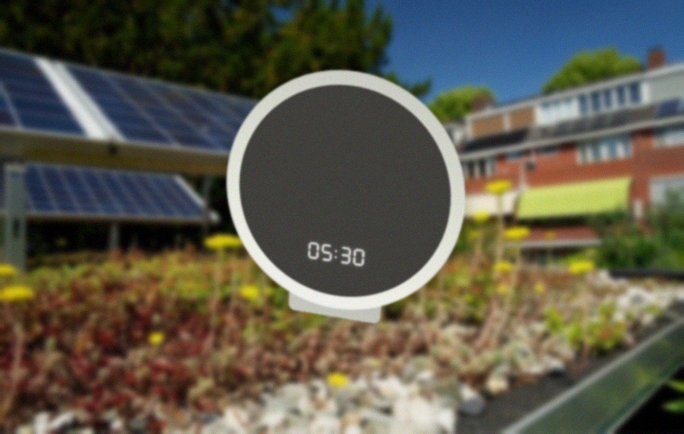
5:30
